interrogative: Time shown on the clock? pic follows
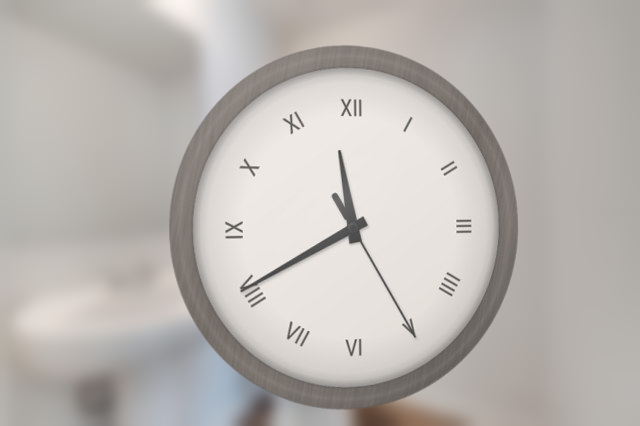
11:40:25
